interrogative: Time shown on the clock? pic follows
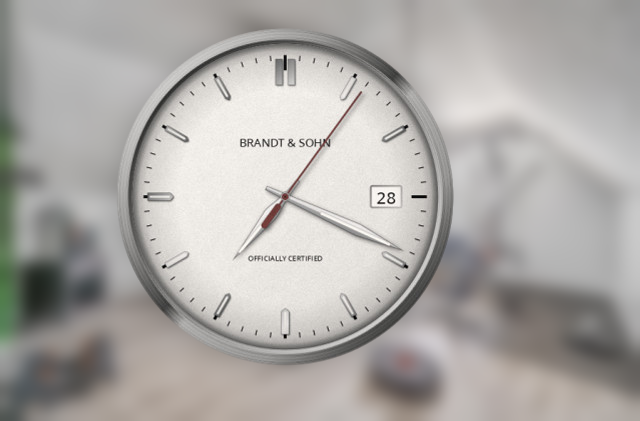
7:19:06
